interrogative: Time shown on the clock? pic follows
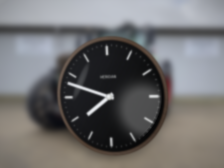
7:48
